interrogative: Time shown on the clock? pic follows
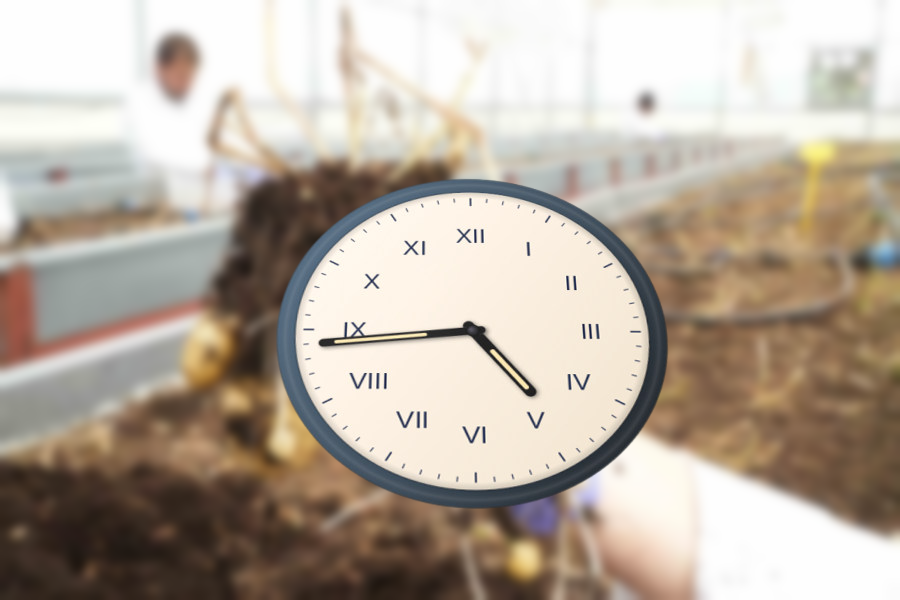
4:44
